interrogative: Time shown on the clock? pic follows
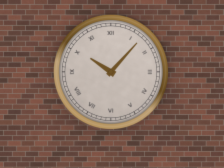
10:07
